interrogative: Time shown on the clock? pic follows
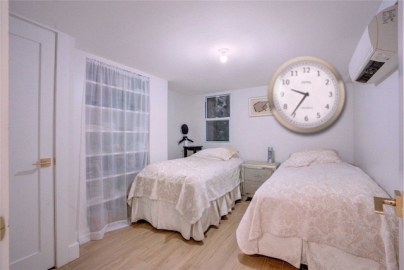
9:36
